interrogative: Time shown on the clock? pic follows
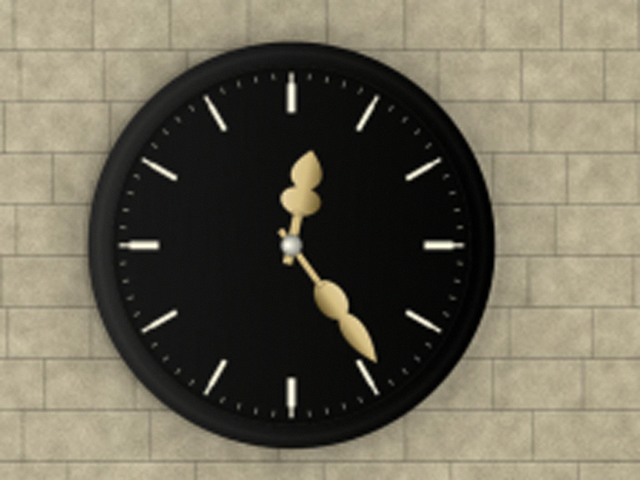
12:24
